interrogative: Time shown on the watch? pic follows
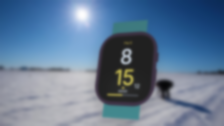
8:15
